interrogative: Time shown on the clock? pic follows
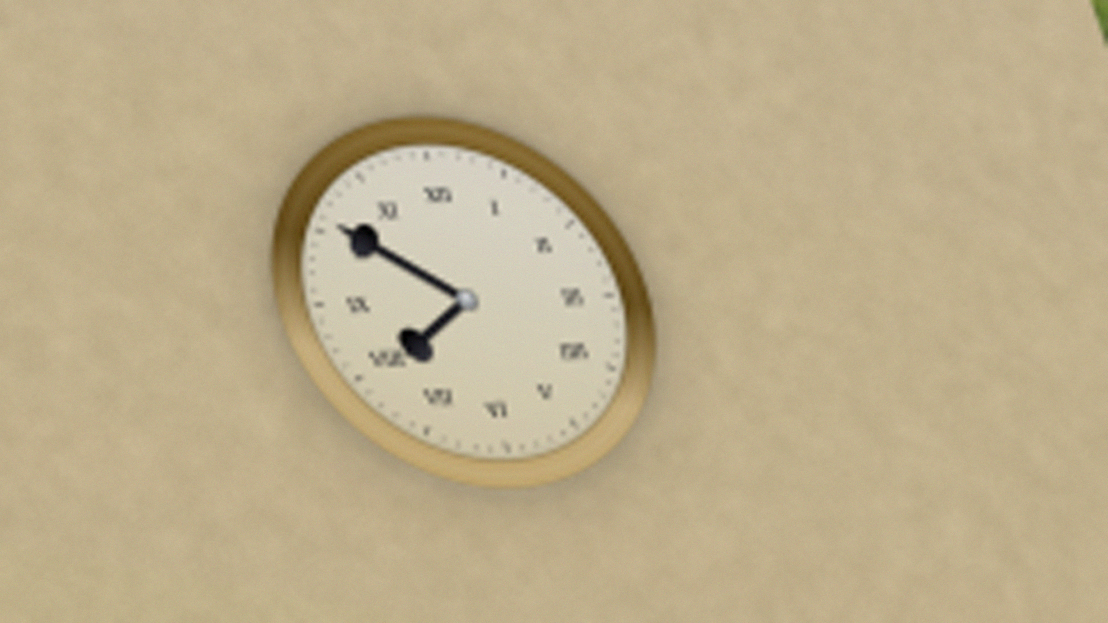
7:51
